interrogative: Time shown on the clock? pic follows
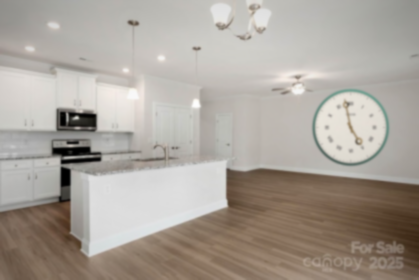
4:58
